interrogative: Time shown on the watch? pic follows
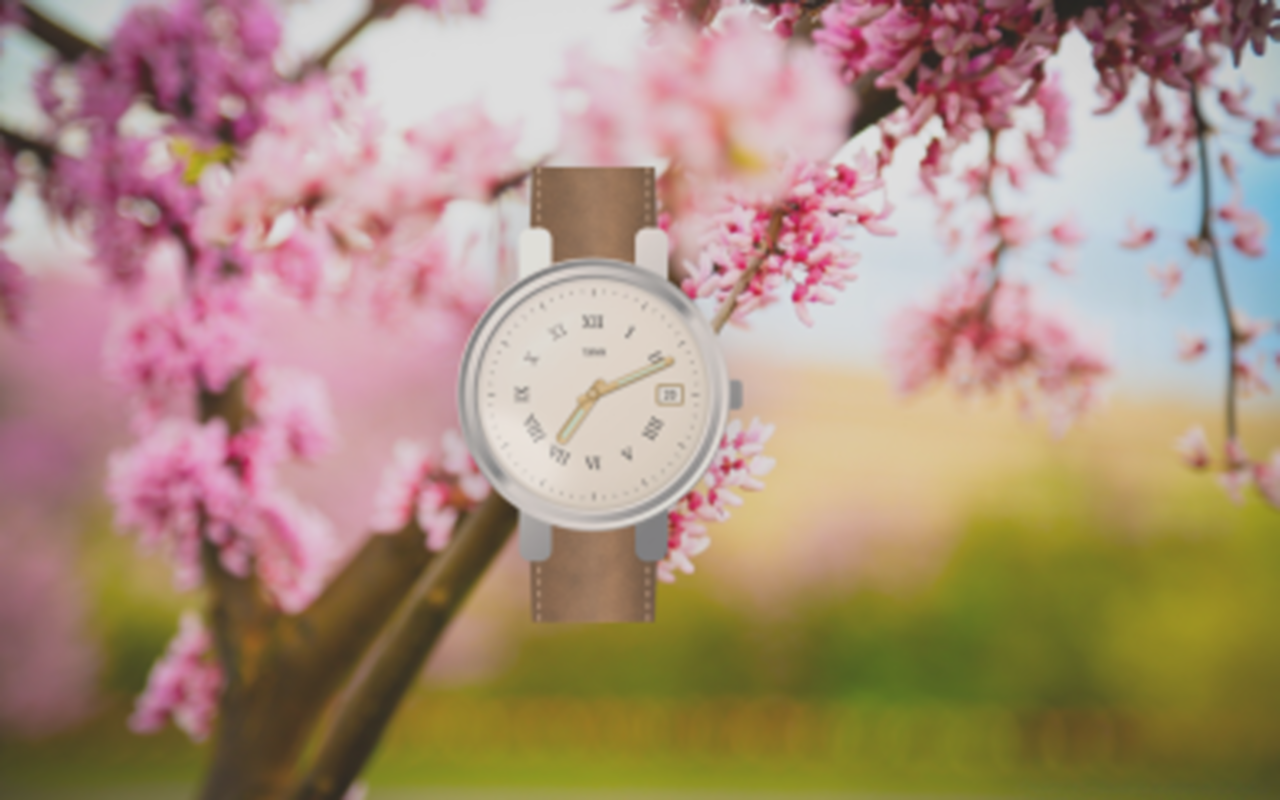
7:11
